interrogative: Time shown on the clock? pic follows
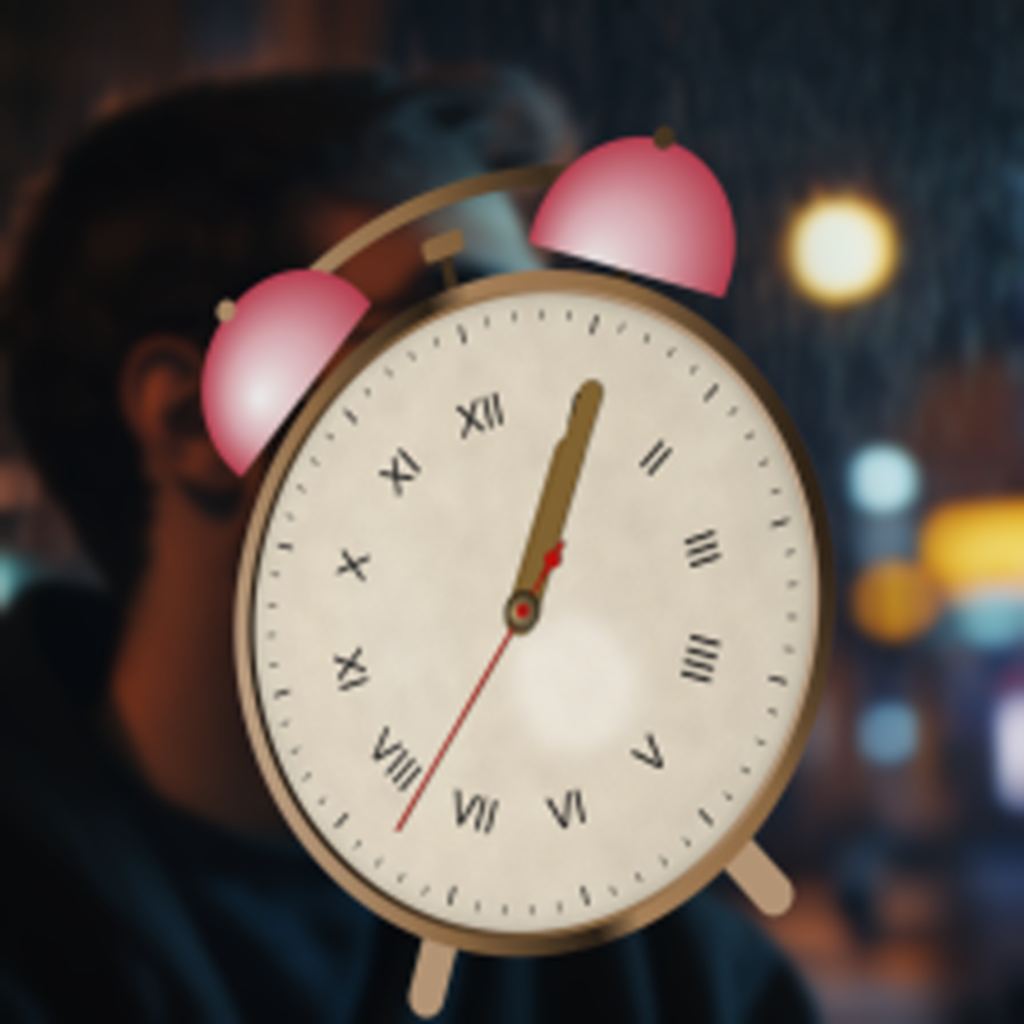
1:05:38
